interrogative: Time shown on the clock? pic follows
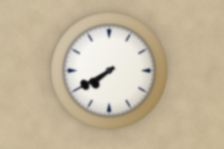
7:40
